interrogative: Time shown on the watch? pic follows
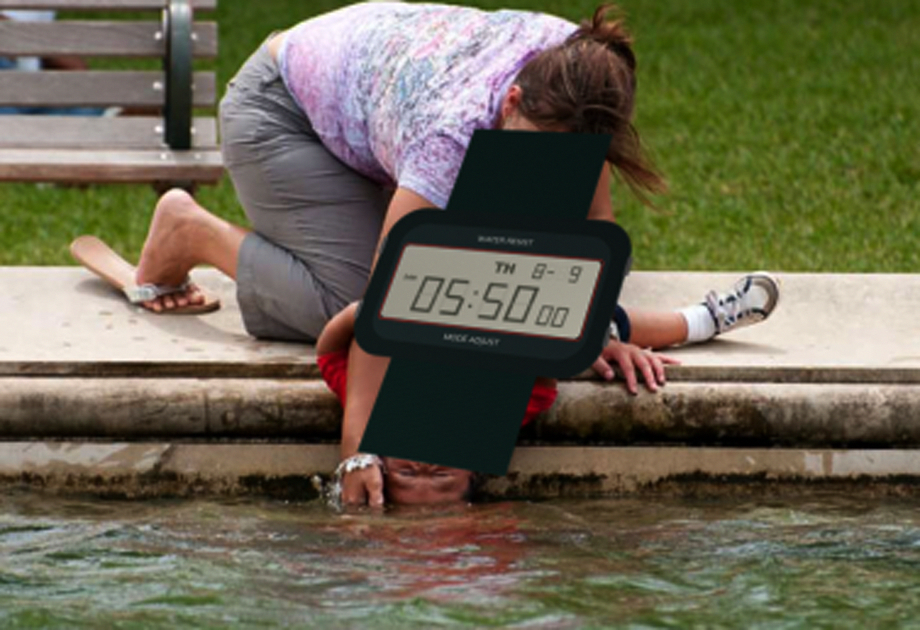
5:50:00
